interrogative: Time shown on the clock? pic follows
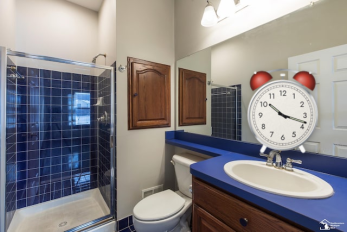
10:18
